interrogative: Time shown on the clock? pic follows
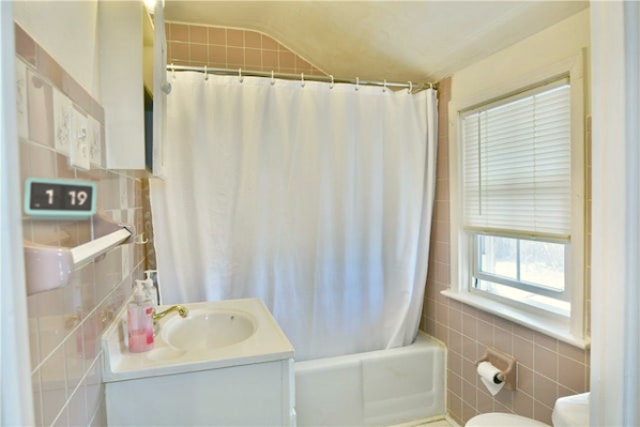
1:19
